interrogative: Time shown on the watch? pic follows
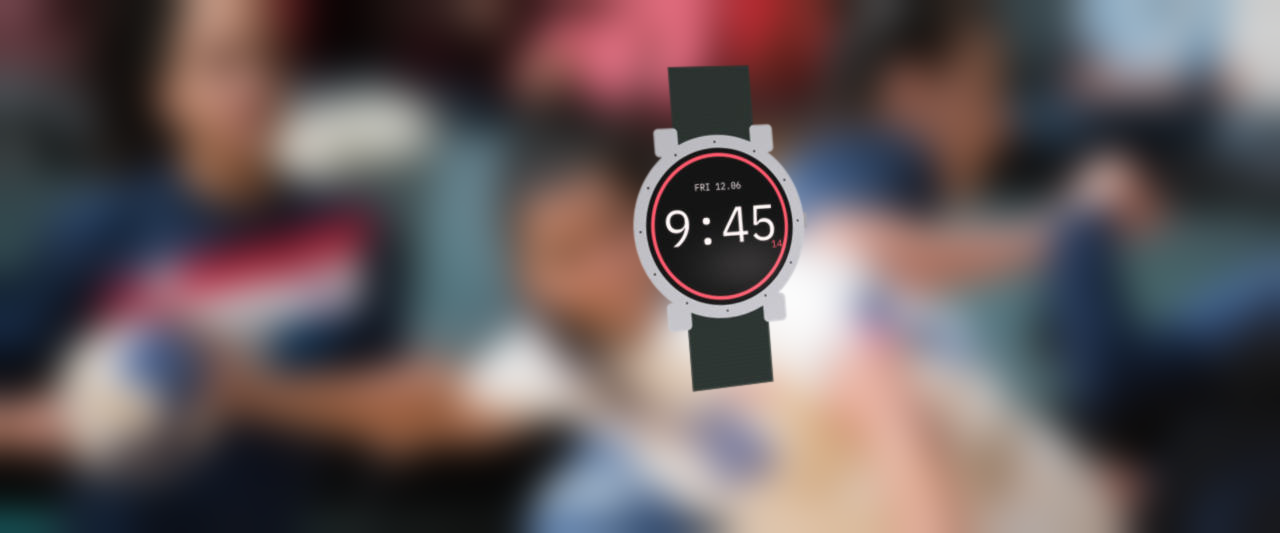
9:45:14
